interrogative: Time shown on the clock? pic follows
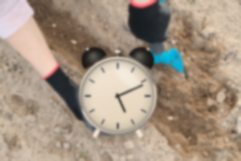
5:11
